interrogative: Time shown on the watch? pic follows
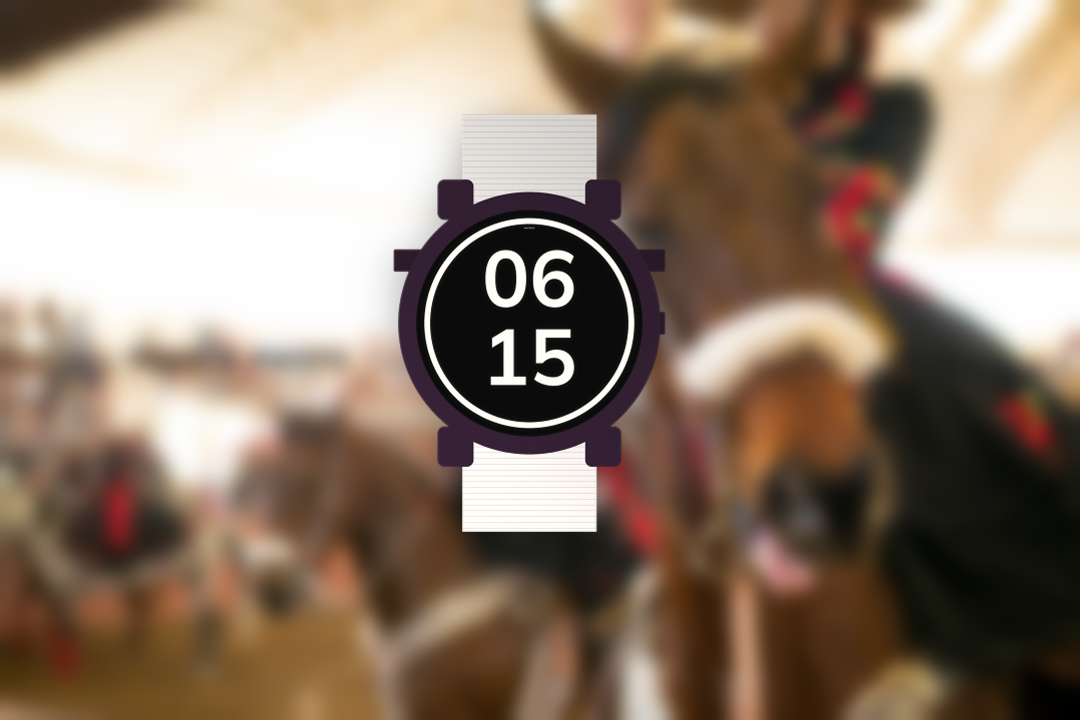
6:15
